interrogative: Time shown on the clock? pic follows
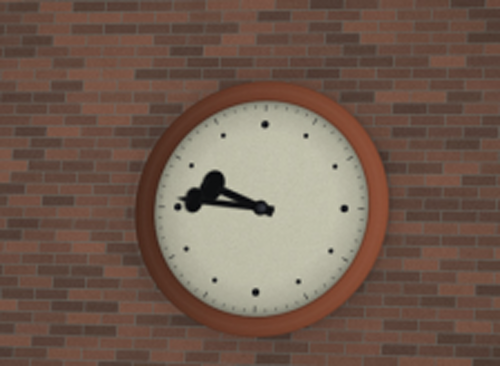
9:46
